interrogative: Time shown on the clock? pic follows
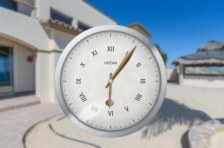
6:06
